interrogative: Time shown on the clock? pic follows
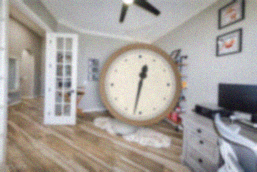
12:32
